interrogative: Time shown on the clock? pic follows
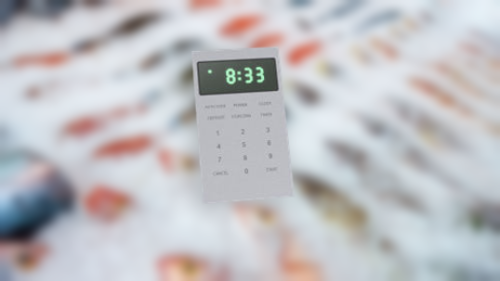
8:33
